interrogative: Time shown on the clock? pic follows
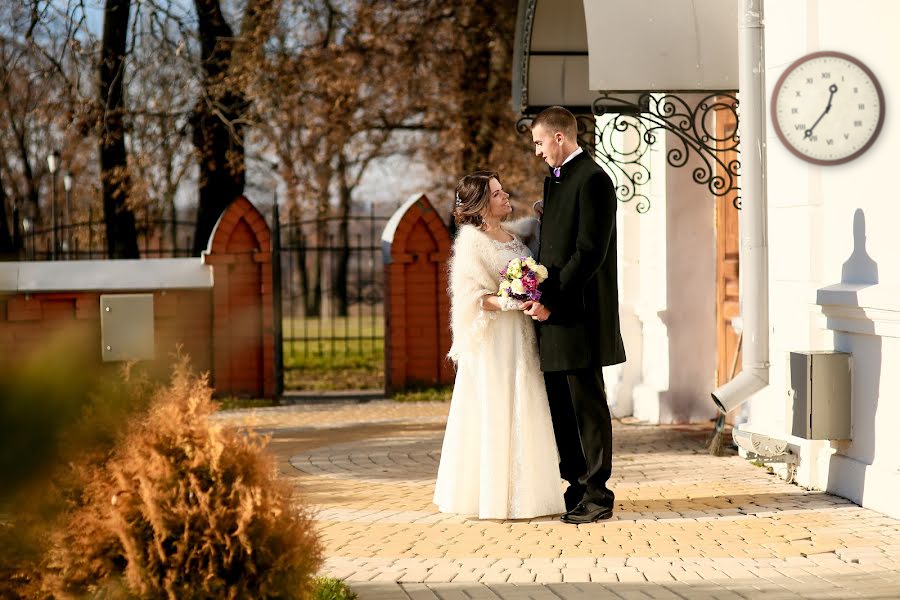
12:37
